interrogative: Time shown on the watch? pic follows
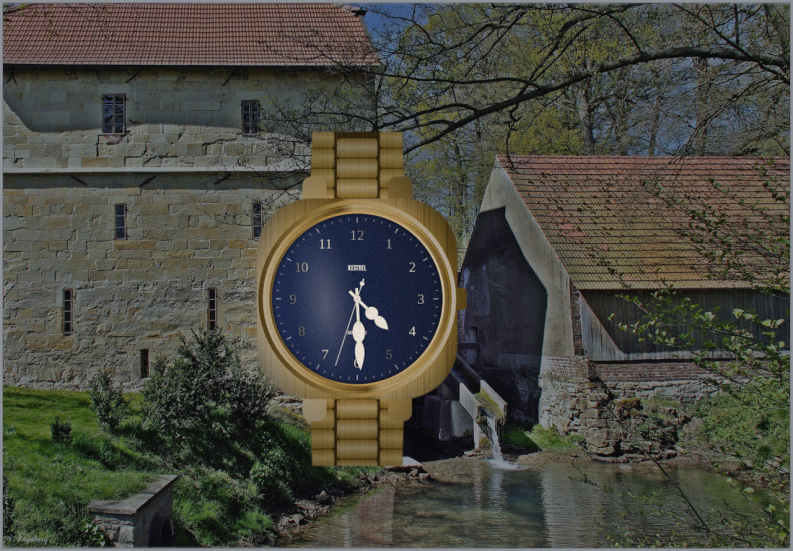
4:29:33
